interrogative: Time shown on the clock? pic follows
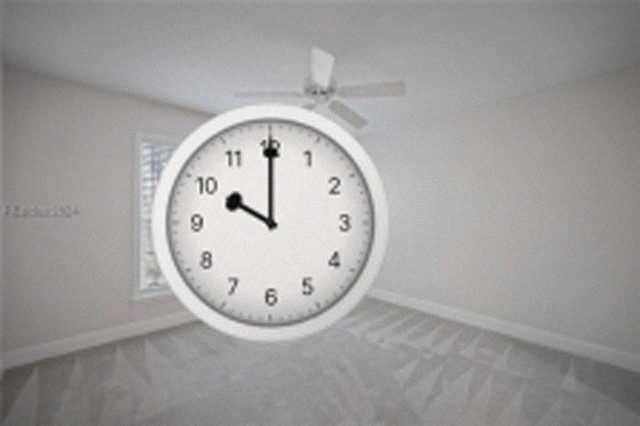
10:00
